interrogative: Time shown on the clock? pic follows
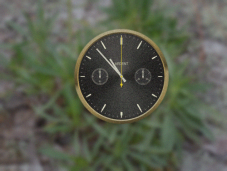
10:53
